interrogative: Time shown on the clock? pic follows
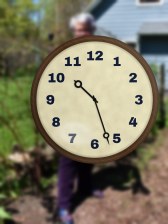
10:27
